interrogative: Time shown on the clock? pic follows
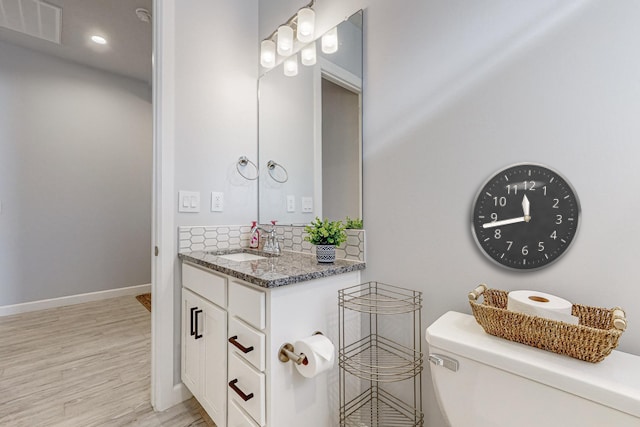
11:43
